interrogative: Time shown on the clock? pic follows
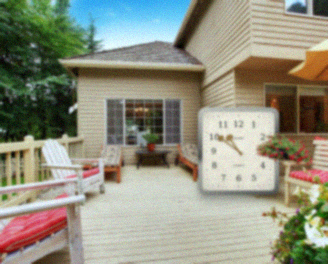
10:51
